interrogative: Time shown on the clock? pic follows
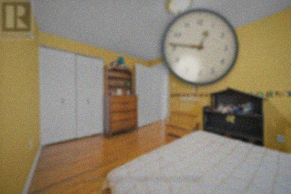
12:46
